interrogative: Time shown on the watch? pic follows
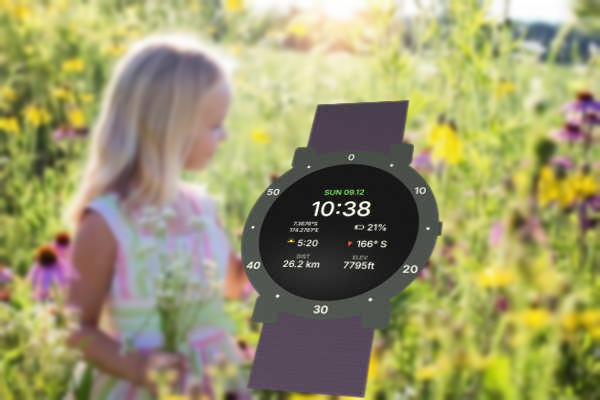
10:38
